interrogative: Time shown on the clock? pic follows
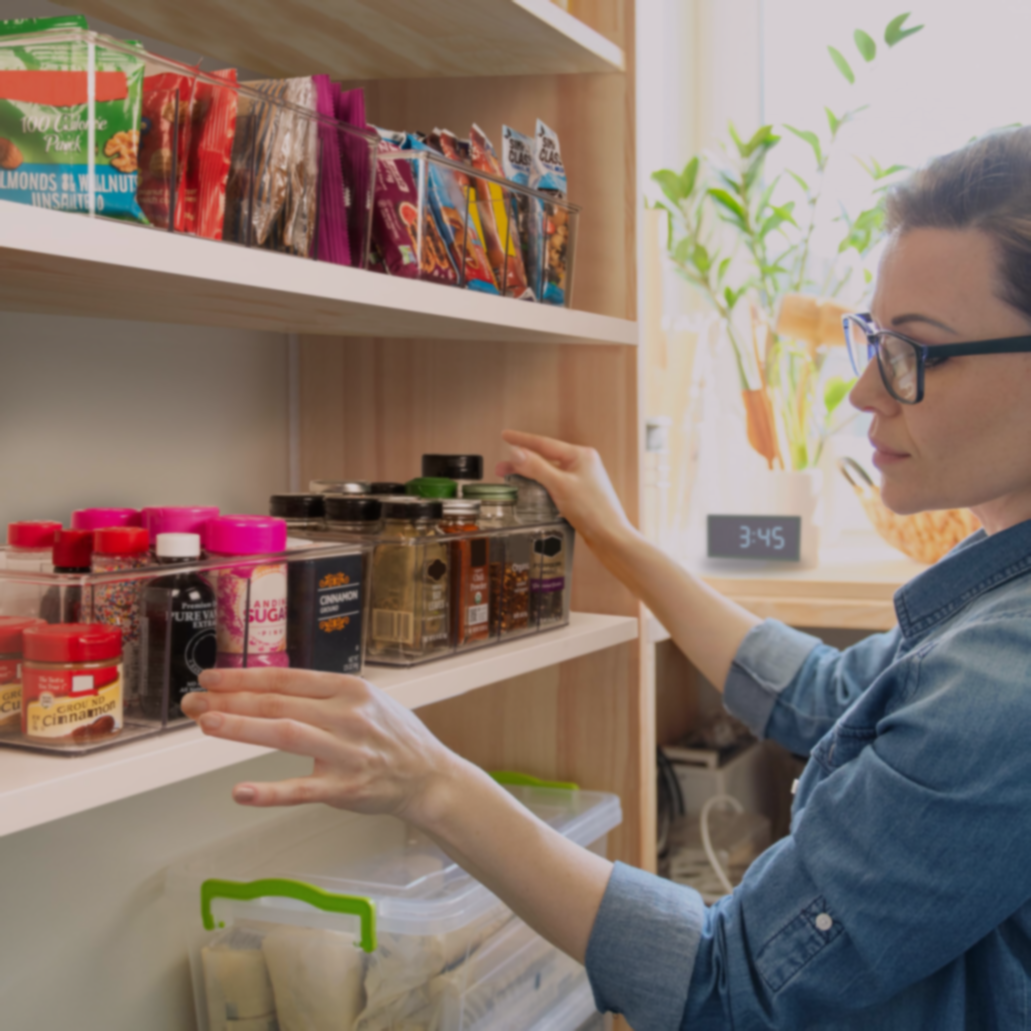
3:45
